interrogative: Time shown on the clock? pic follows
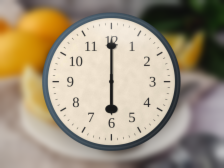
6:00
